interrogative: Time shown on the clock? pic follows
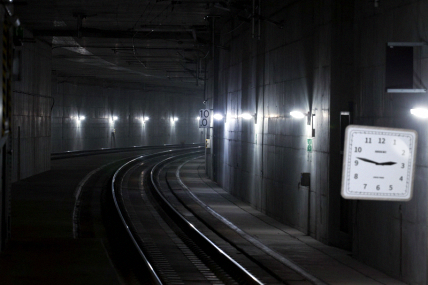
2:47
